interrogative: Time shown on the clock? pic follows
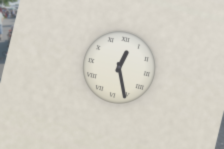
12:26
